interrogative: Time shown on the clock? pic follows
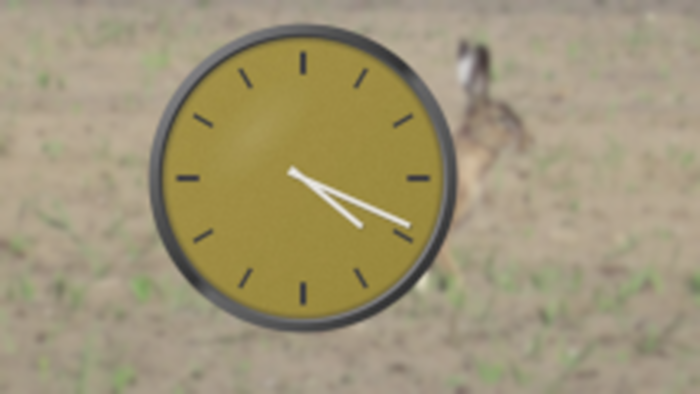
4:19
